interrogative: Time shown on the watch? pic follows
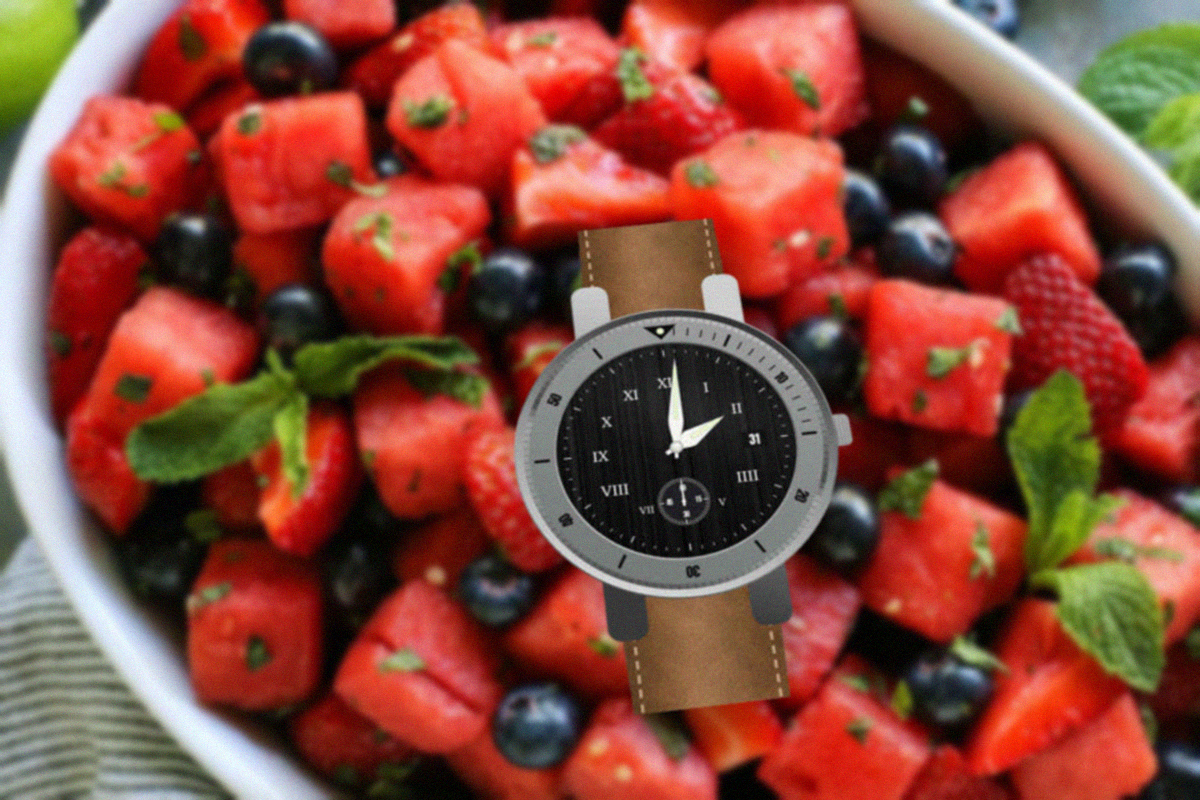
2:01
